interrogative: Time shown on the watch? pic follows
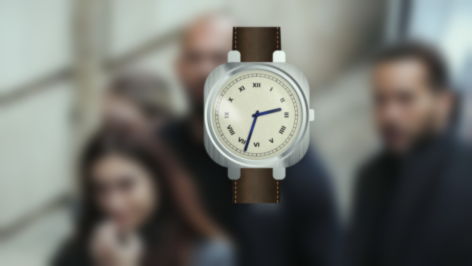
2:33
